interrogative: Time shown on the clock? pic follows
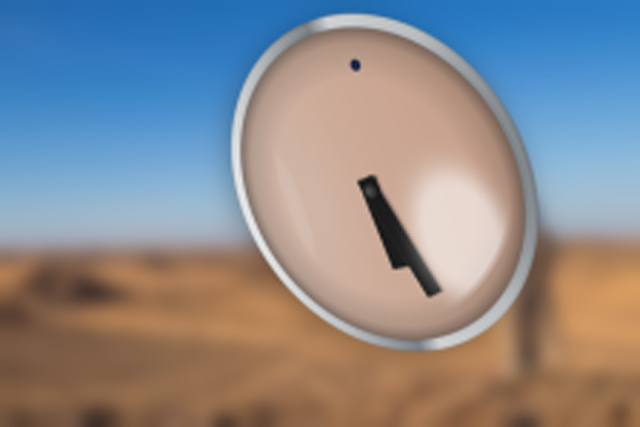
5:25
